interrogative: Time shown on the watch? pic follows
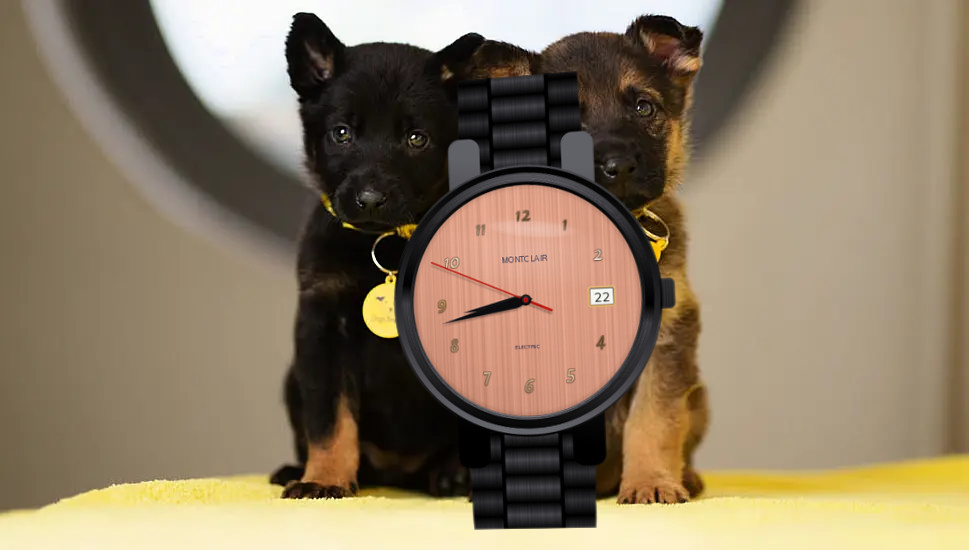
8:42:49
